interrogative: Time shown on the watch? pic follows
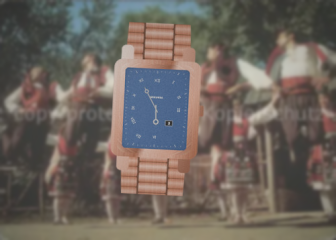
5:55
